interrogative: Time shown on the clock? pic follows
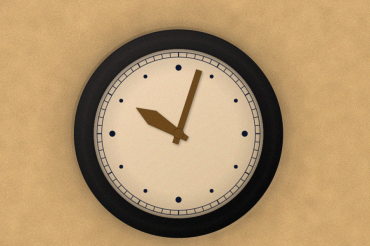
10:03
